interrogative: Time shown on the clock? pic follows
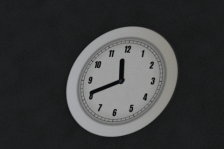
11:41
